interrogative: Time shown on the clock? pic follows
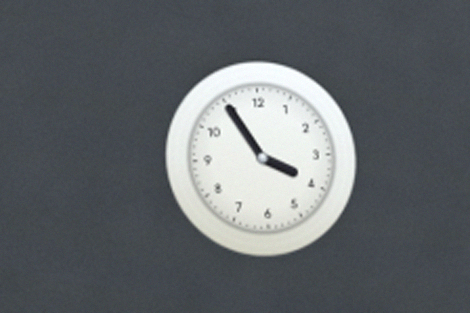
3:55
